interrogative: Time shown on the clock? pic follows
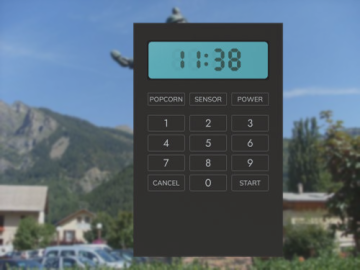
11:38
